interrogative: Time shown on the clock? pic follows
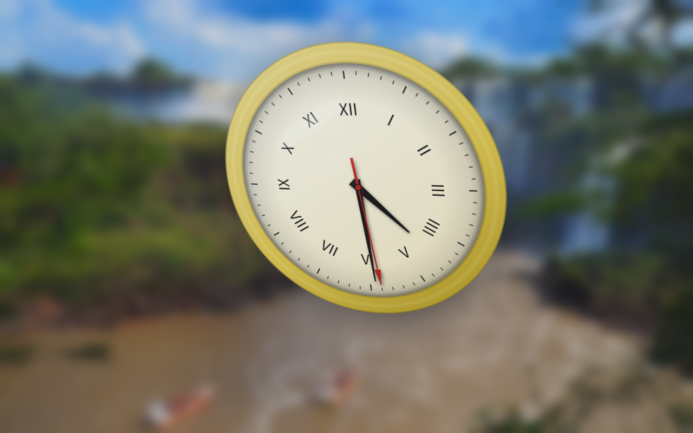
4:29:29
